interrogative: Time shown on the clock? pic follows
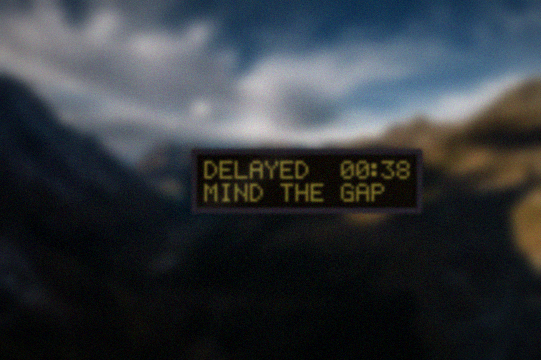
0:38
